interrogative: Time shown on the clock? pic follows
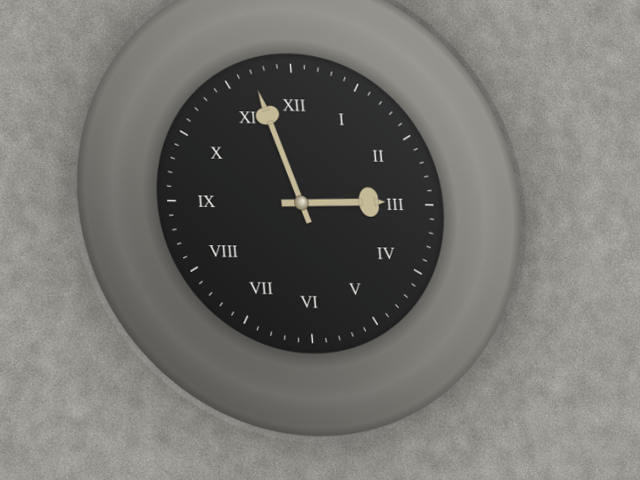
2:57
